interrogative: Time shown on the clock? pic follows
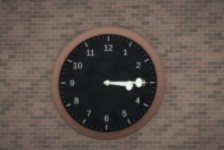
3:15
